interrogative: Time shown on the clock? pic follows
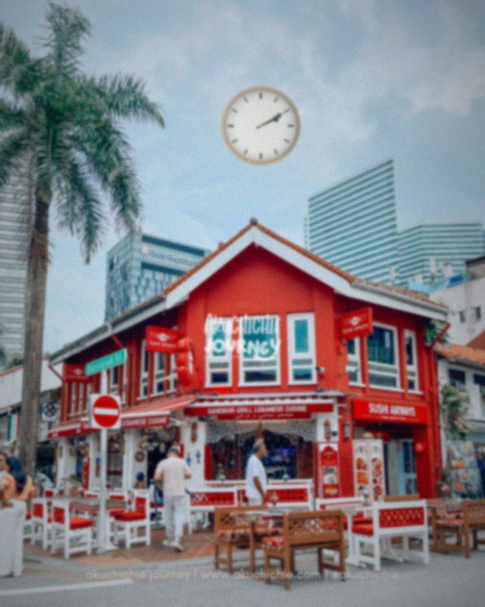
2:10
